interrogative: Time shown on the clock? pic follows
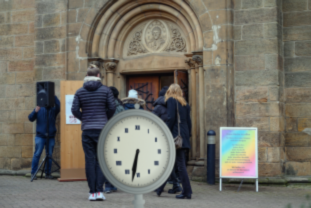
6:32
